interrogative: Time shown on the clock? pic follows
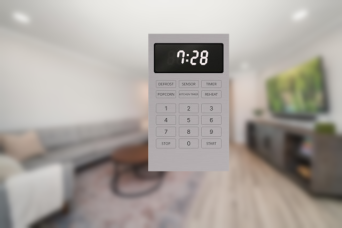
7:28
